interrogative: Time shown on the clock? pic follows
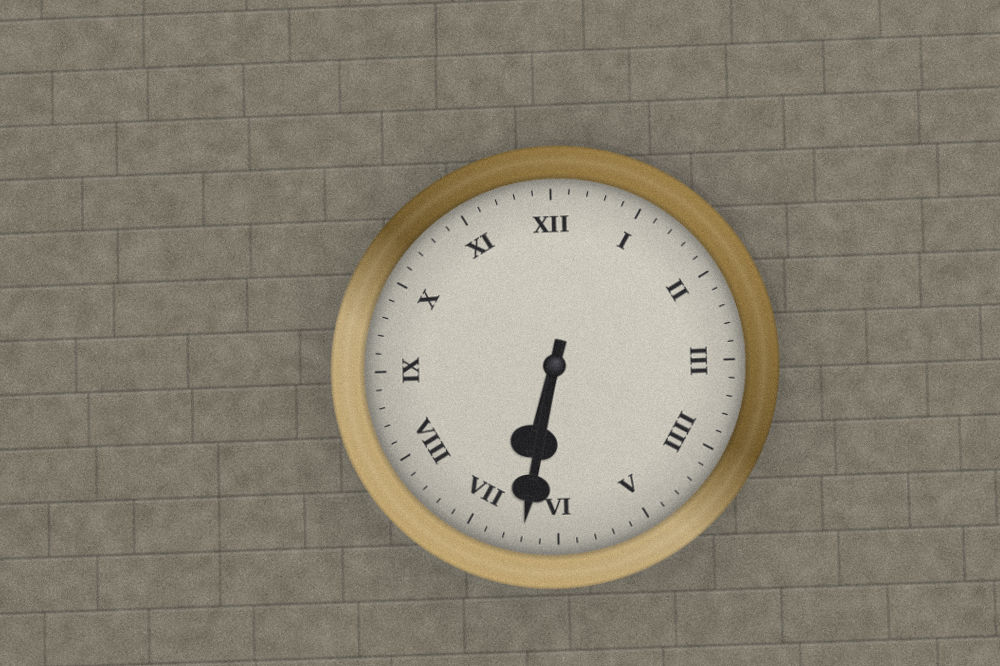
6:32
